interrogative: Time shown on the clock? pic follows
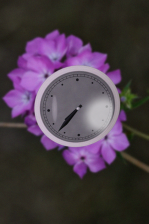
7:37
